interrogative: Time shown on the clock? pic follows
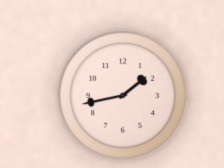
1:43
